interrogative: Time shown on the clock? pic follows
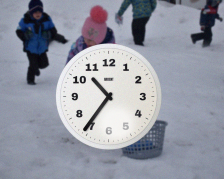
10:36
